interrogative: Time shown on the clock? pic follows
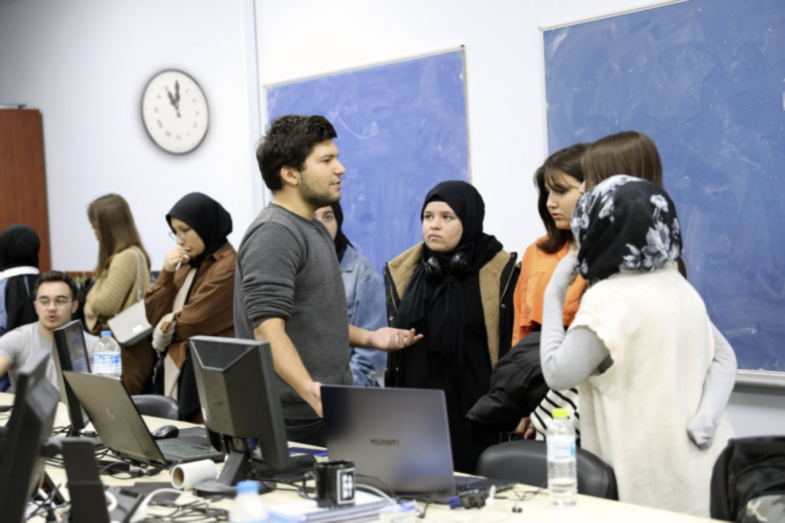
11:00
